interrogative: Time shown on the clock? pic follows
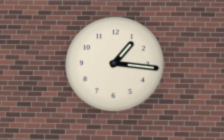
1:16
